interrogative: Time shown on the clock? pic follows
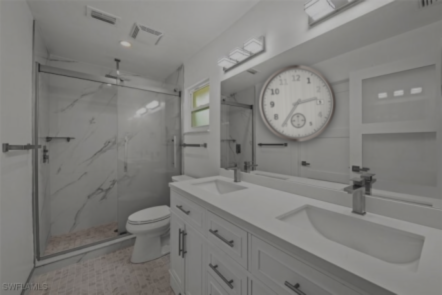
2:36
